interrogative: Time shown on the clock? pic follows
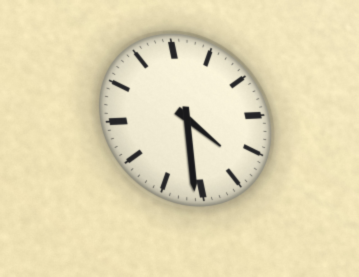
4:31
